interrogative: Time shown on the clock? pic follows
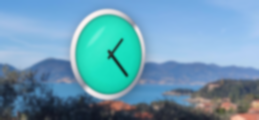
1:23
